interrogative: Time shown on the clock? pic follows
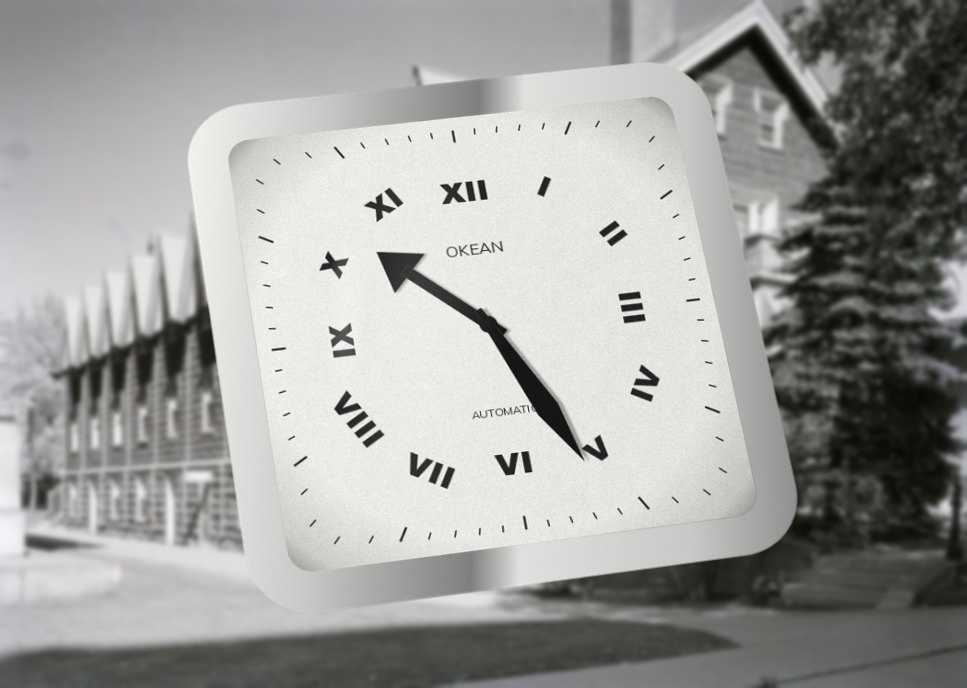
10:26
